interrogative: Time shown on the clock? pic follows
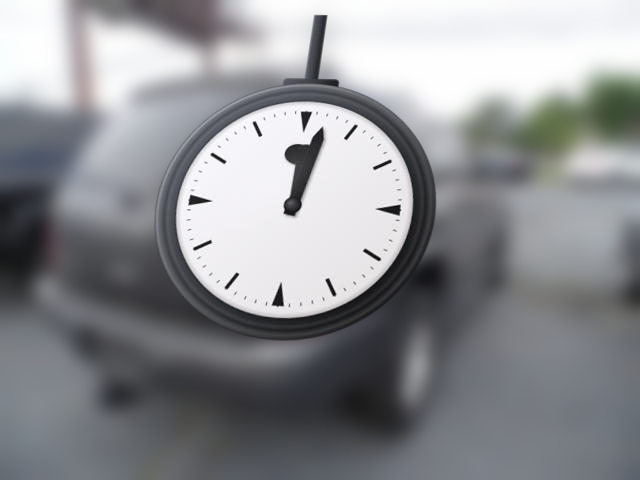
12:02
